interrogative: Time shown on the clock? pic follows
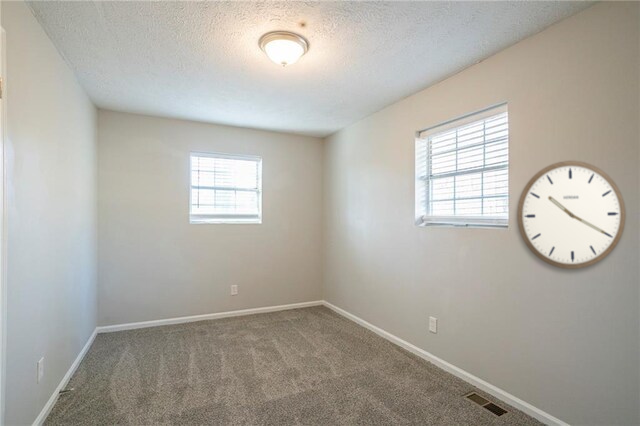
10:20
